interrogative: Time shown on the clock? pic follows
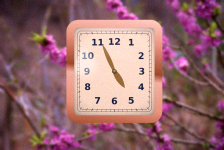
4:56
